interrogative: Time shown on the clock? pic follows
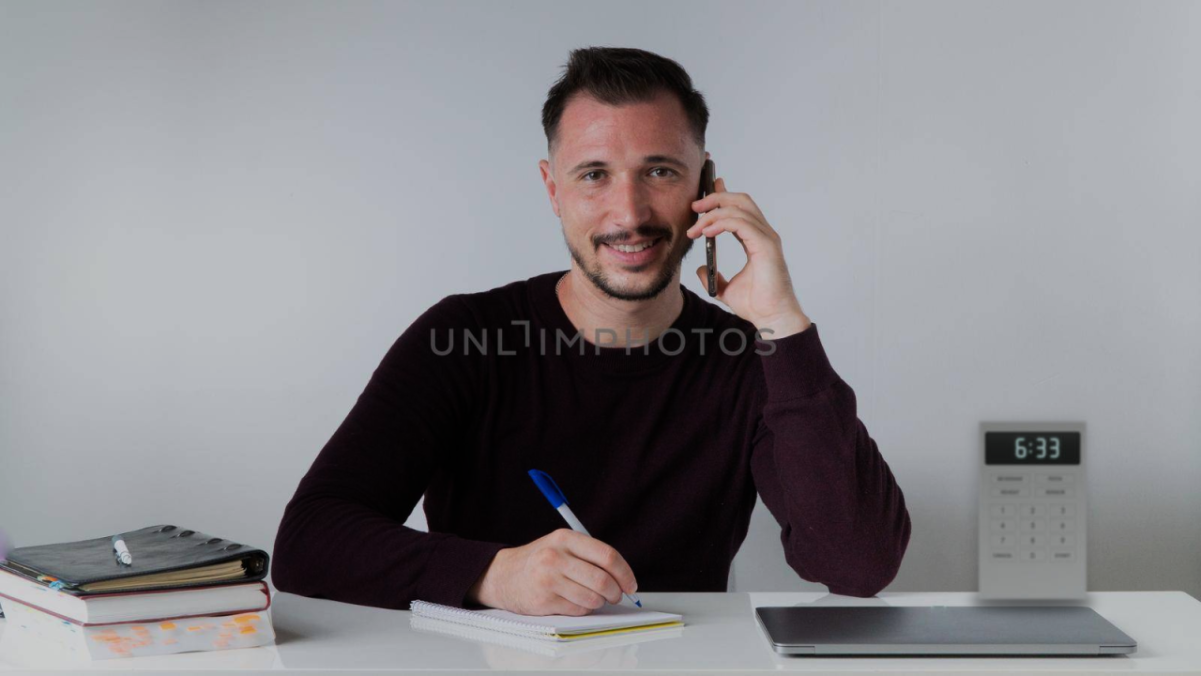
6:33
